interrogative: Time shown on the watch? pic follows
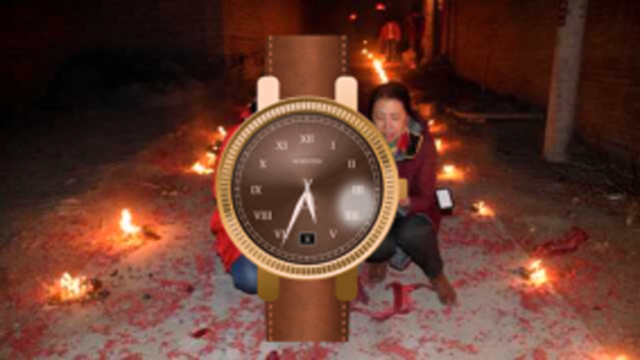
5:34
